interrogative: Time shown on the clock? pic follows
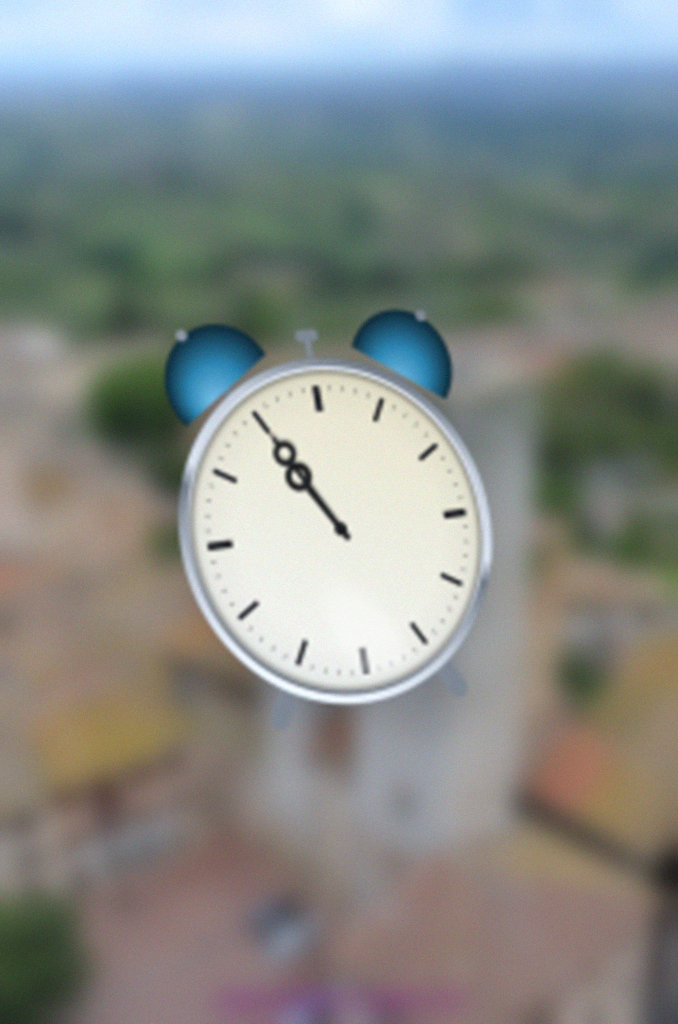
10:55
